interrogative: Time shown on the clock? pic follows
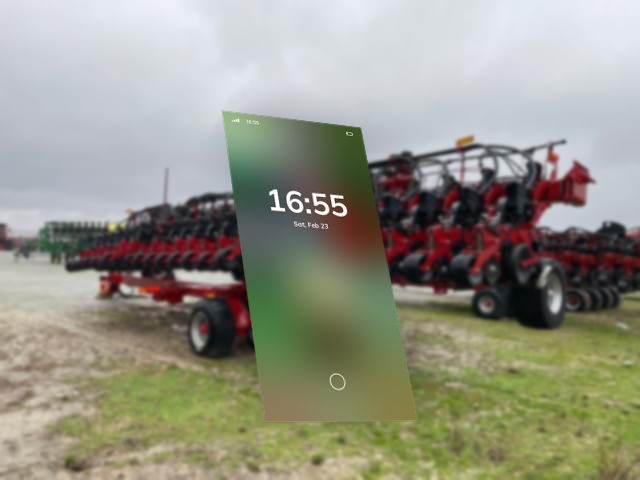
16:55
